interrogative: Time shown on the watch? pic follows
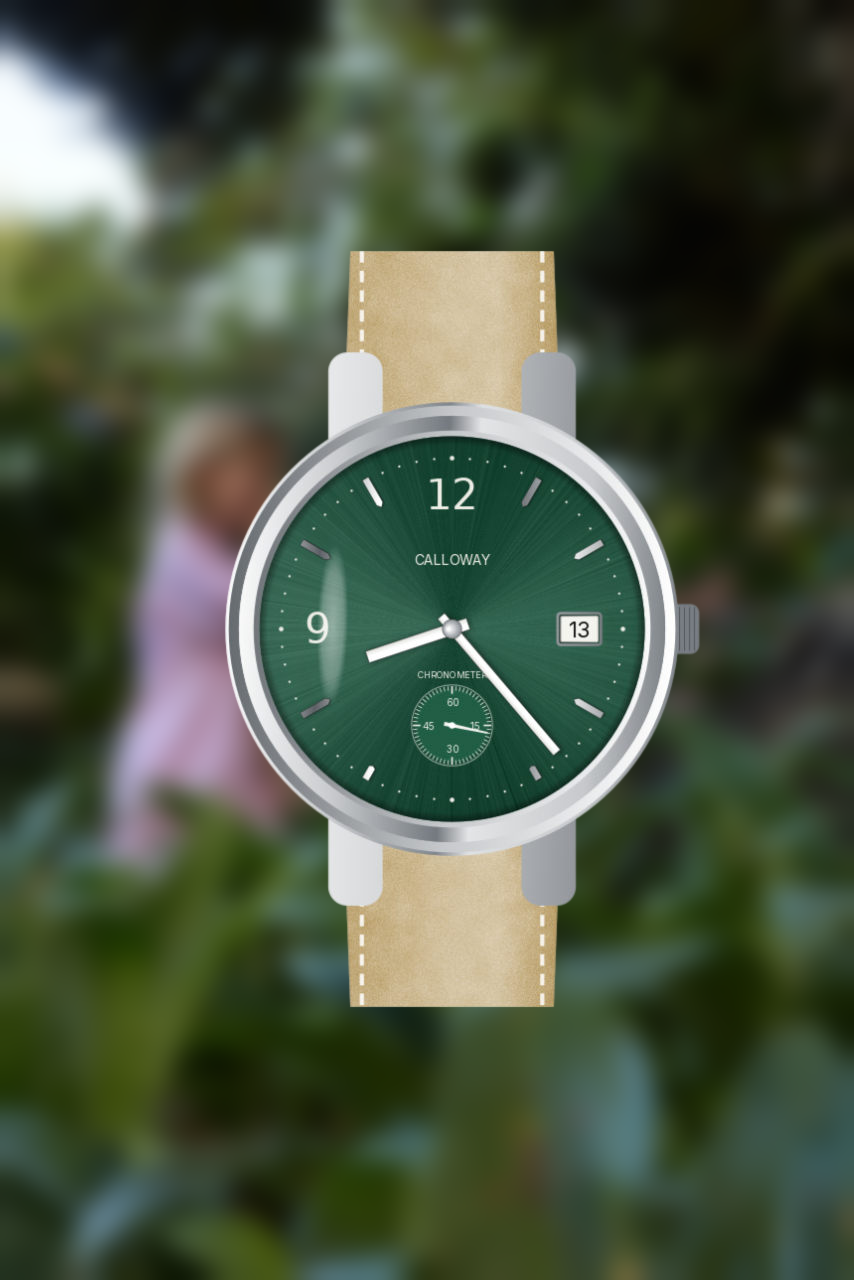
8:23:17
